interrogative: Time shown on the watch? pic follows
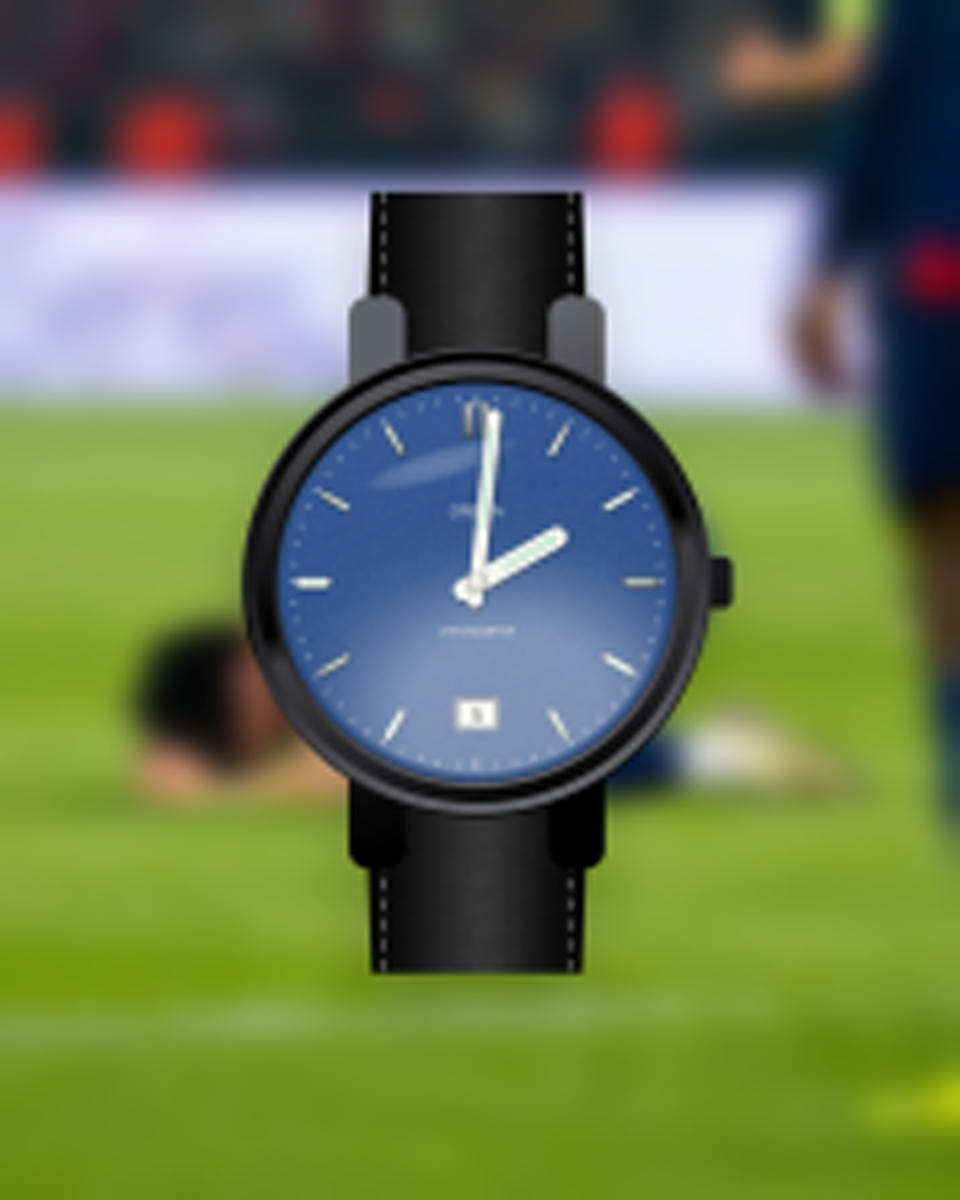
2:01
